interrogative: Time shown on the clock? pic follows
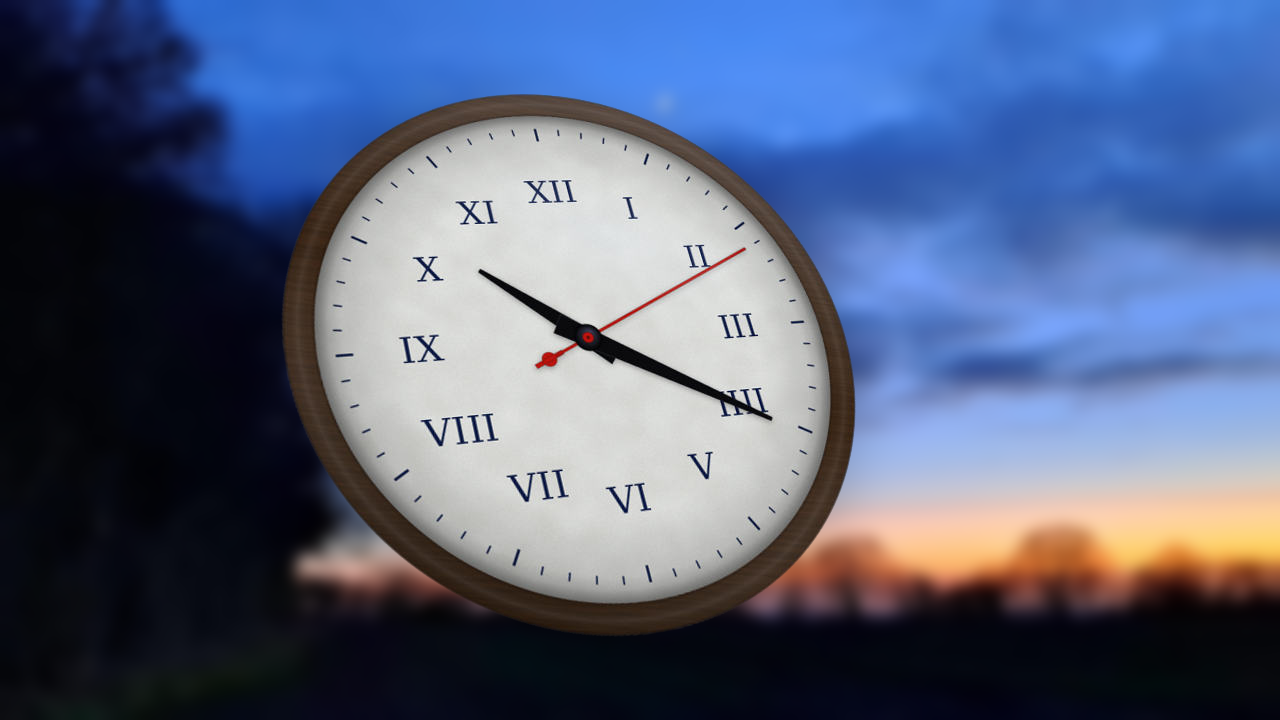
10:20:11
